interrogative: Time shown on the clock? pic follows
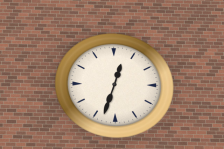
12:33
